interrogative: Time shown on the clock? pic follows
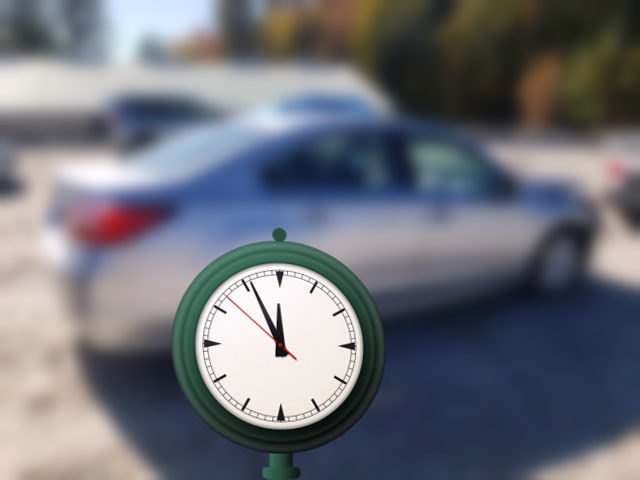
11:55:52
